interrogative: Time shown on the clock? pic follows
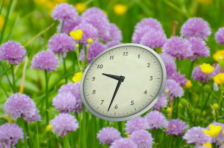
9:32
